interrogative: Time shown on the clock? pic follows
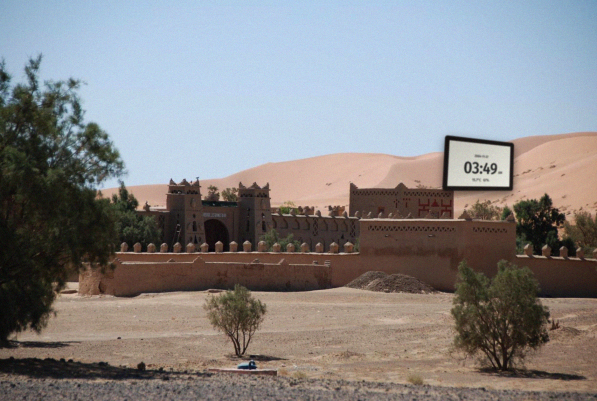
3:49
